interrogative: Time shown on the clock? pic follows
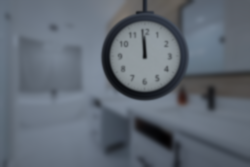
11:59
